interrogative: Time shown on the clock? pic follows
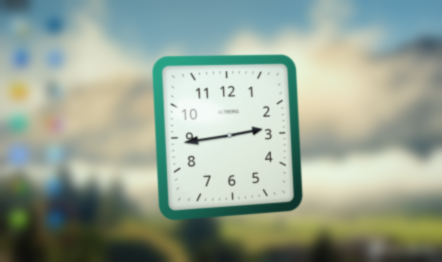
2:44
